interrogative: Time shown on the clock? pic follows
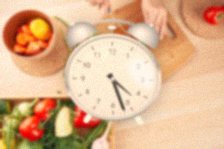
4:27
